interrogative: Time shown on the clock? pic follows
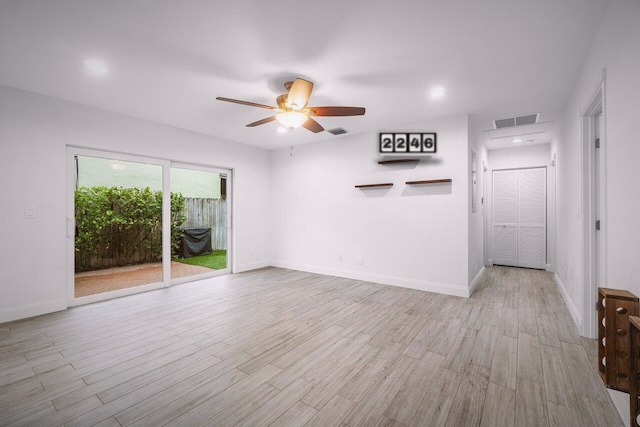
22:46
